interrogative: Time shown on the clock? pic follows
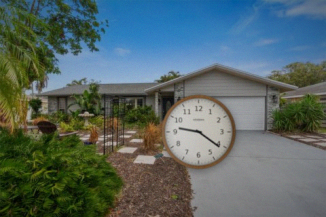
9:21
